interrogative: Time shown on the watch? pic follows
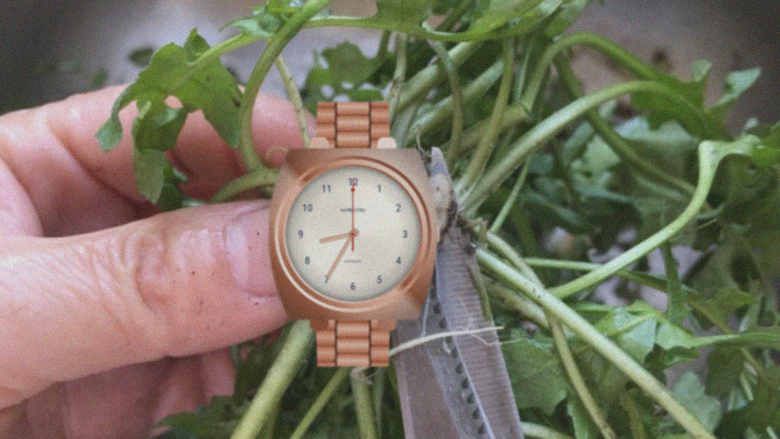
8:35:00
